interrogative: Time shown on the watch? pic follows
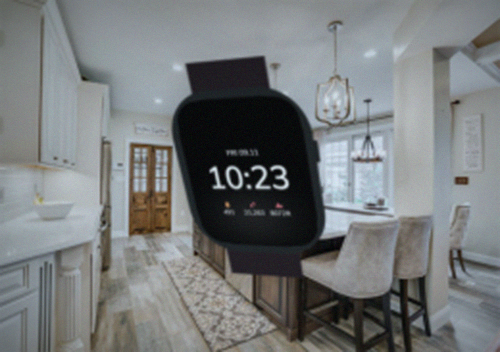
10:23
